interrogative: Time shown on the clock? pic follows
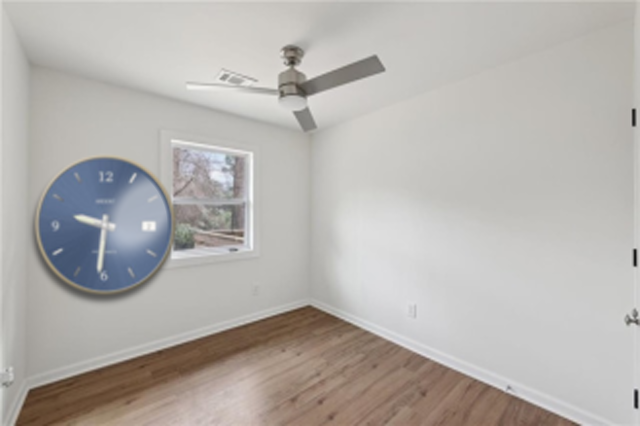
9:31
